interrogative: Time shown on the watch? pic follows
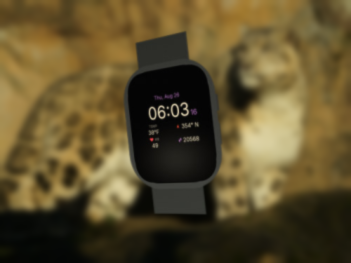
6:03
